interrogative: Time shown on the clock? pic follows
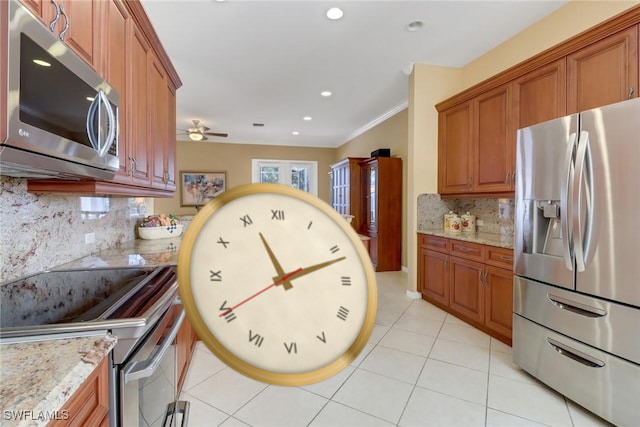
11:11:40
